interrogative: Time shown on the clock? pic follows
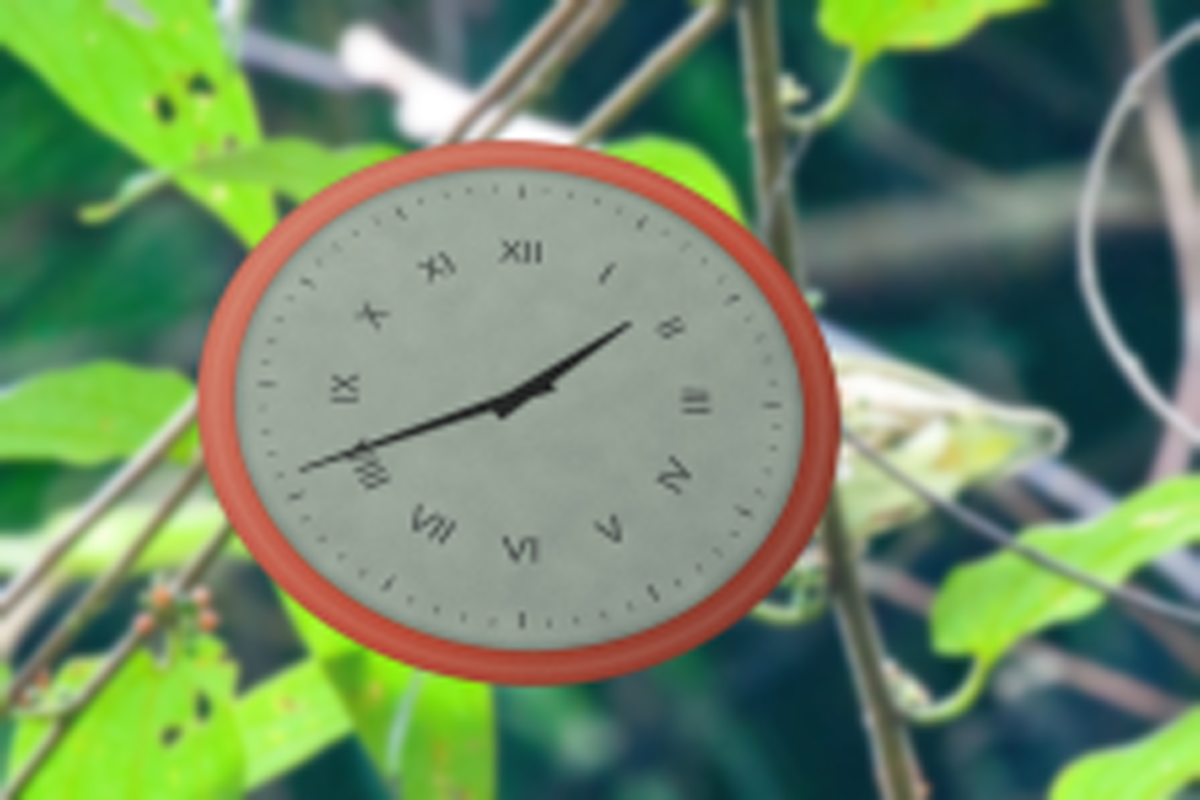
1:41
